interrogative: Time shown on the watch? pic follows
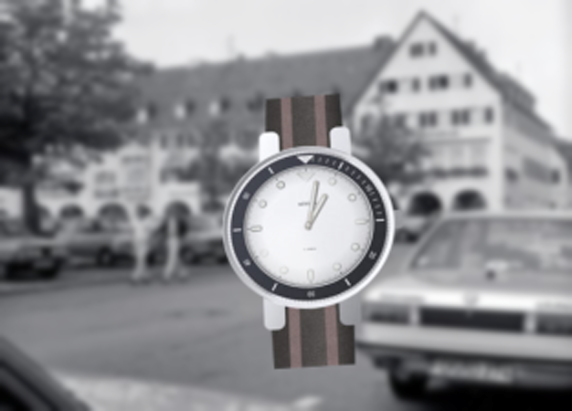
1:02
